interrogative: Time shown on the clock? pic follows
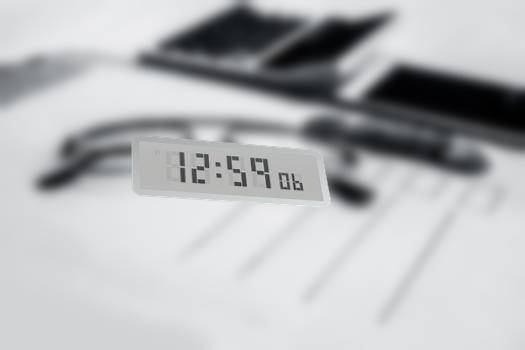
12:59:06
